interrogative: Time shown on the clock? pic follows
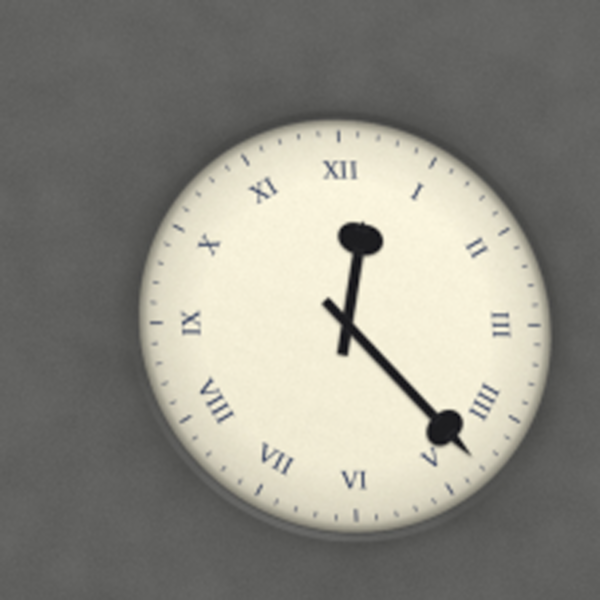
12:23
